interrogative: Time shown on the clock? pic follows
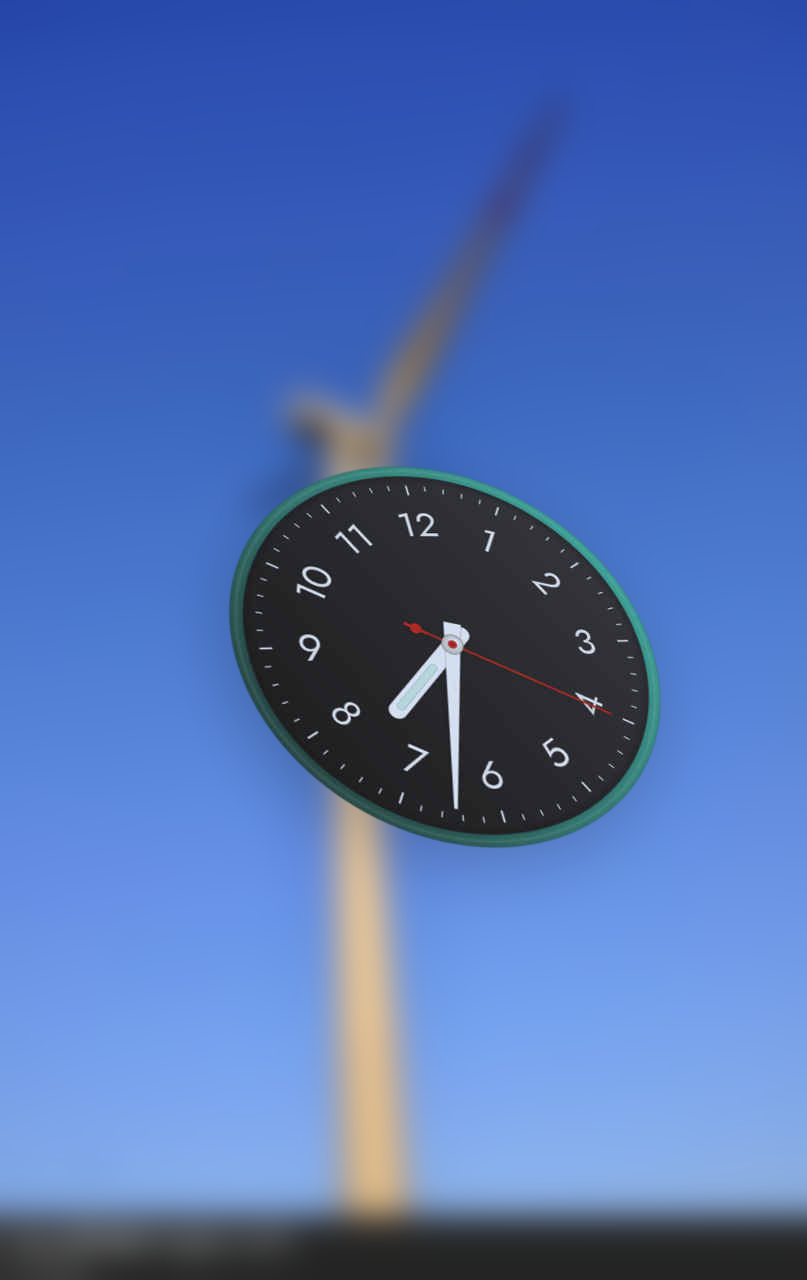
7:32:20
